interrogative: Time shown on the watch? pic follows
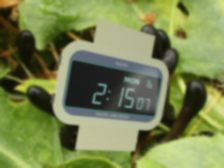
2:15:07
